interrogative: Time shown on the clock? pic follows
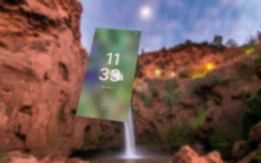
11:33
